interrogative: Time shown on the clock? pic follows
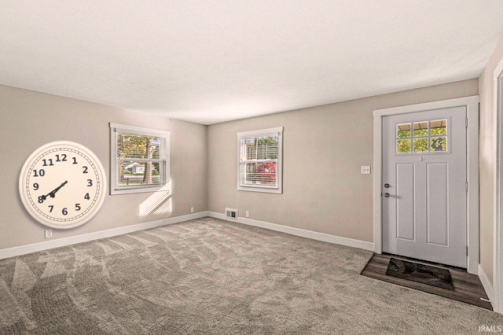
7:40
